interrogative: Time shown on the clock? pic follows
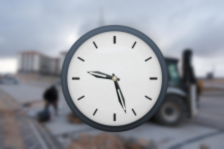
9:27
